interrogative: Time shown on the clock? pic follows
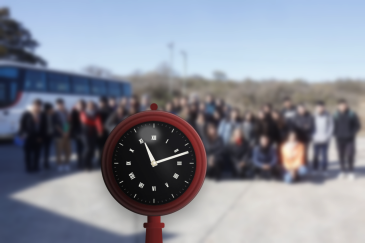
11:12
